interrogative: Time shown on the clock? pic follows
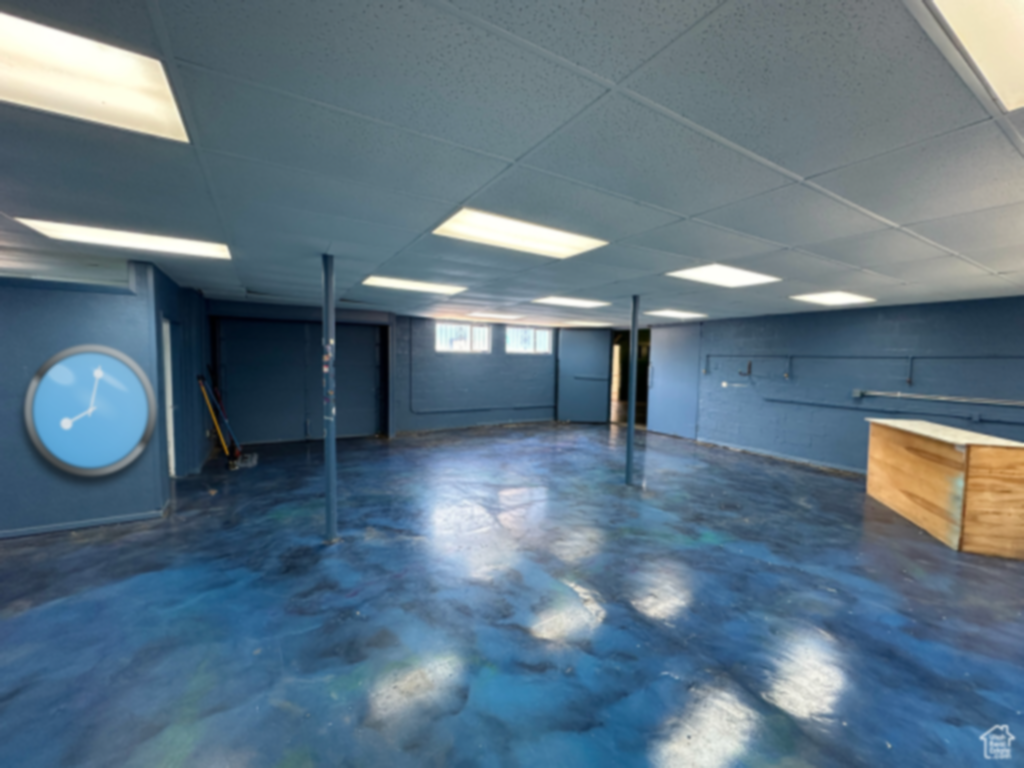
8:02
